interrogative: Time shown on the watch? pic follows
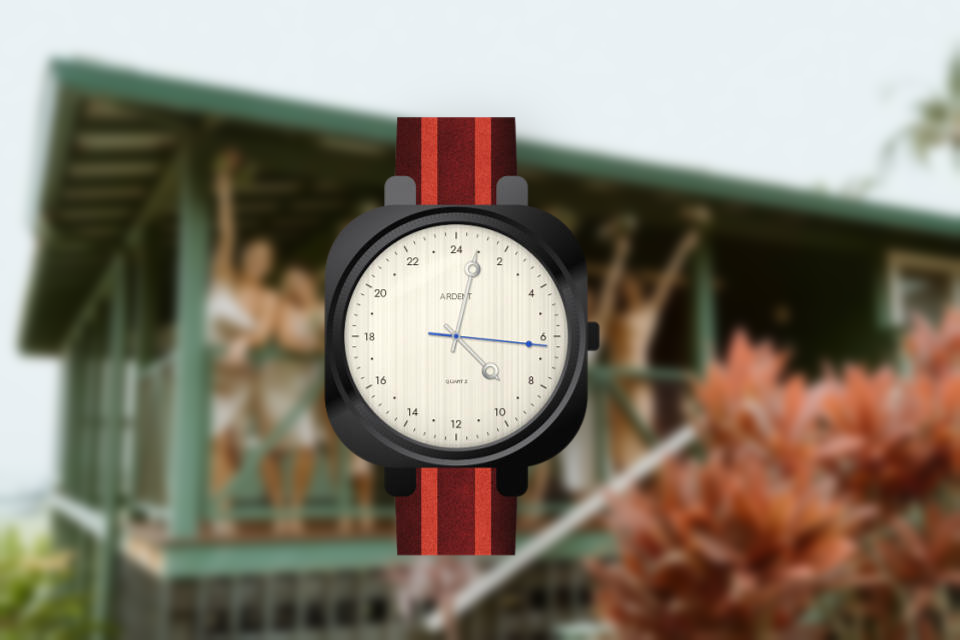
9:02:16
